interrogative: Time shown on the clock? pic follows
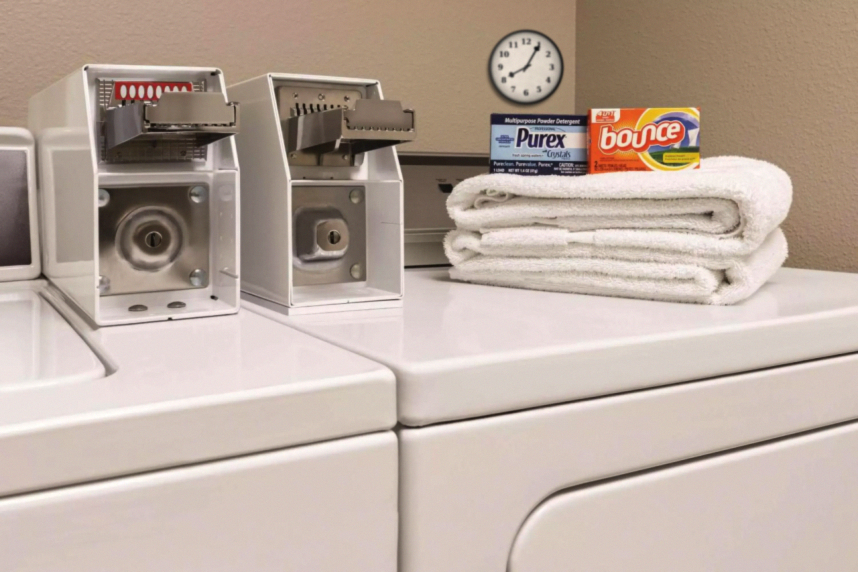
8:05
